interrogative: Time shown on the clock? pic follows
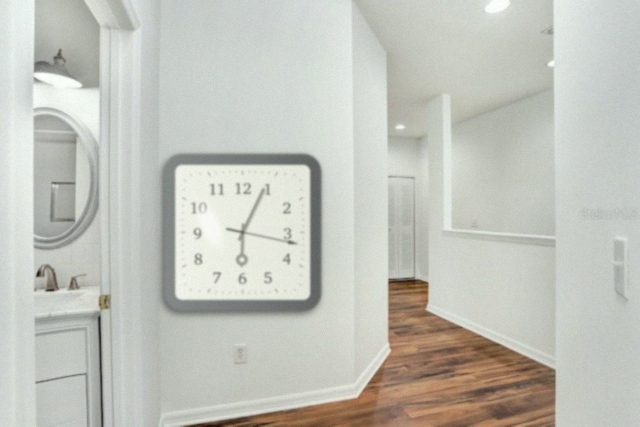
6:04:17
